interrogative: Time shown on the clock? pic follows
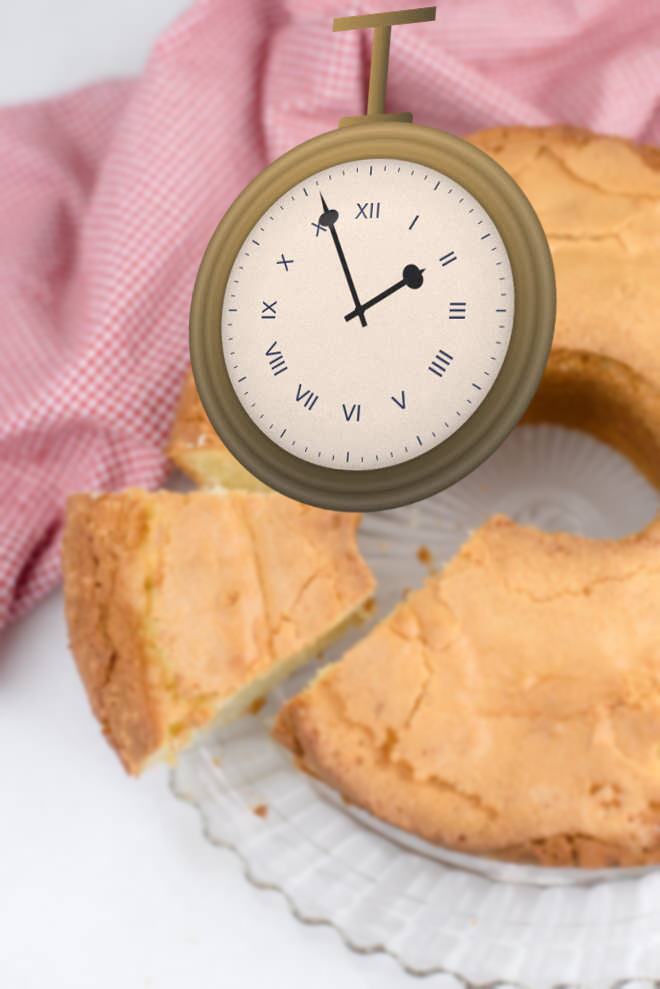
1:56
